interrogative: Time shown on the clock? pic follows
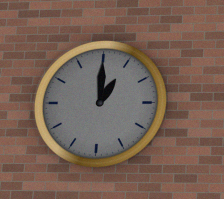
1:00
